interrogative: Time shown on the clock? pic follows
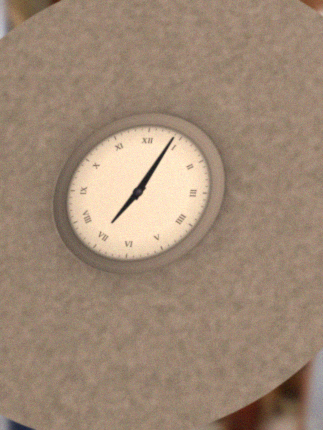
7:04
